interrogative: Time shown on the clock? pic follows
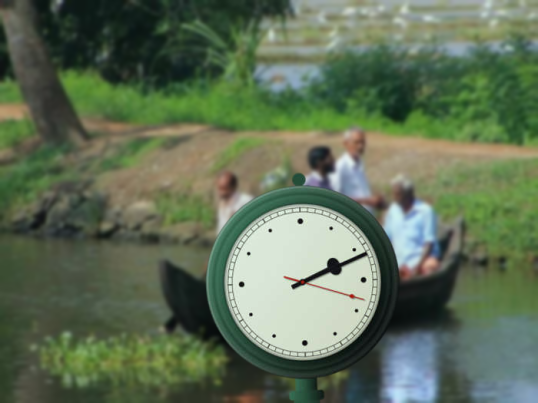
2:11:18
